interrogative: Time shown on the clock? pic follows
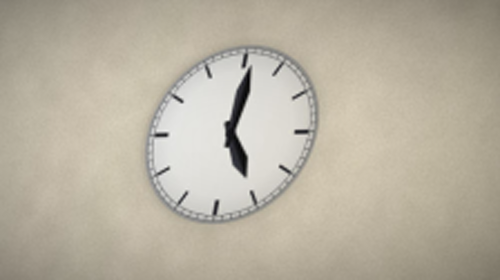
5:01
